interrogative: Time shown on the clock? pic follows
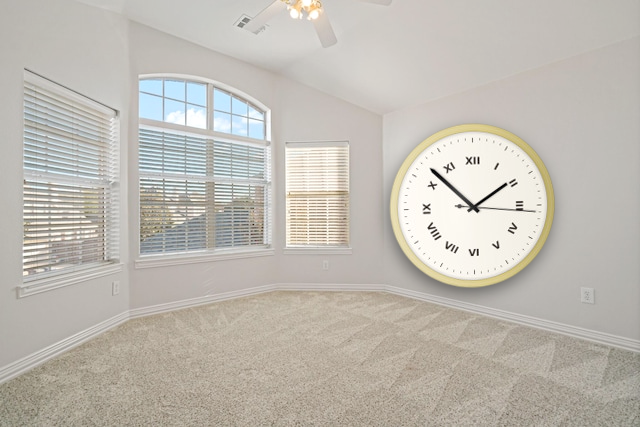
1:52:16
